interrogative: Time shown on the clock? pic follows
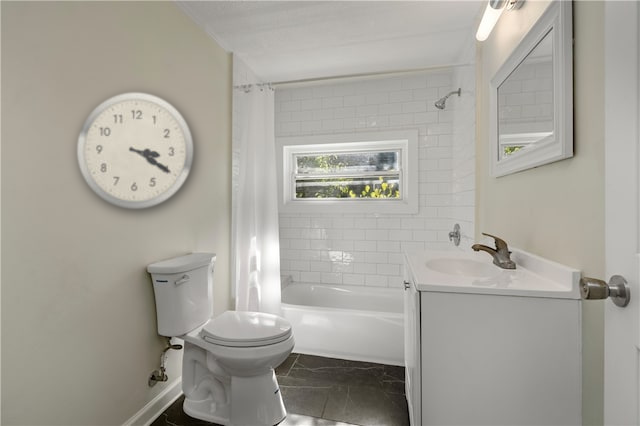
3:20
